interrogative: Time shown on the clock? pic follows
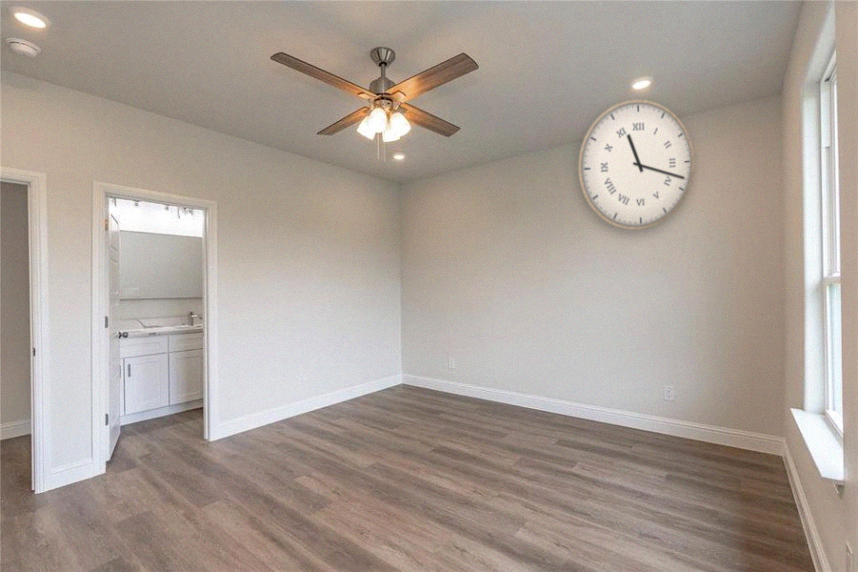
11:18
